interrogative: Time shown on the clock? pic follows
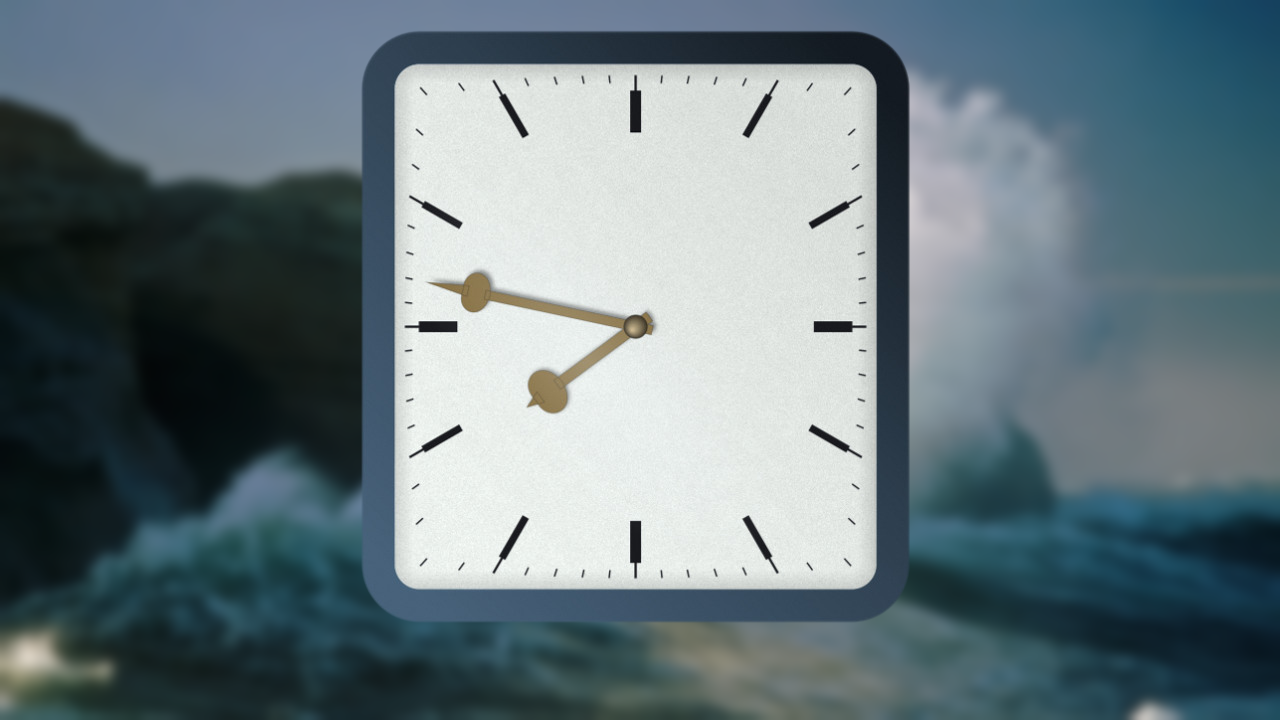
7:47
